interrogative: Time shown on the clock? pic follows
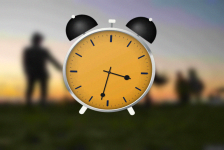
3:32
